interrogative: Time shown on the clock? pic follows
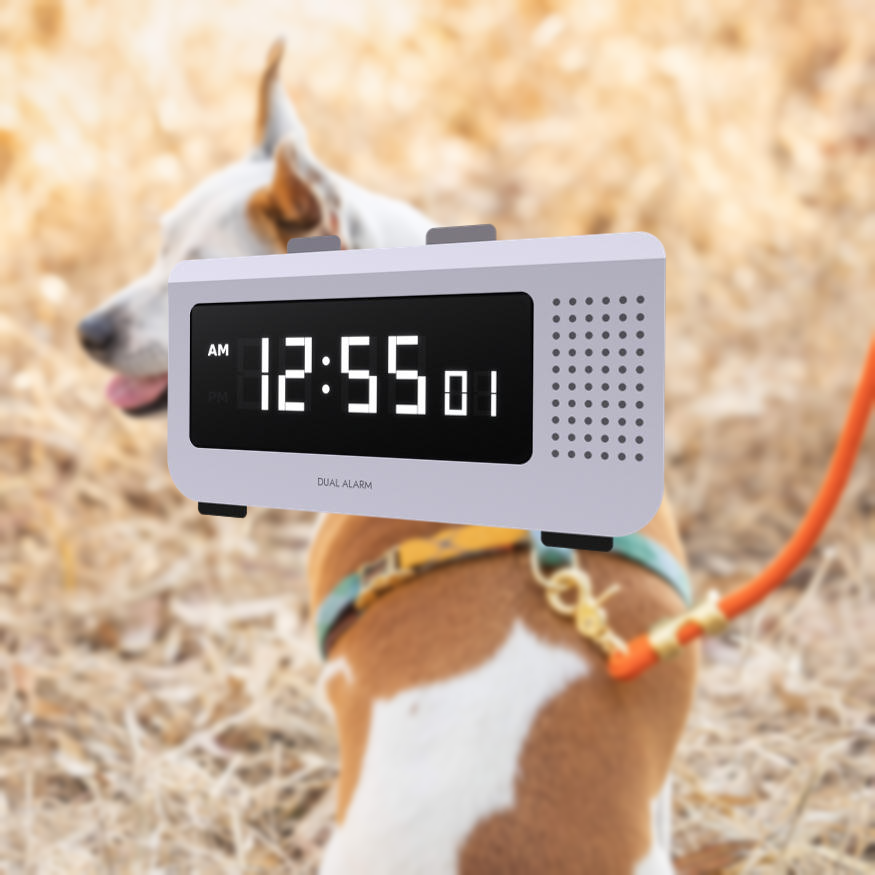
12:55:01
